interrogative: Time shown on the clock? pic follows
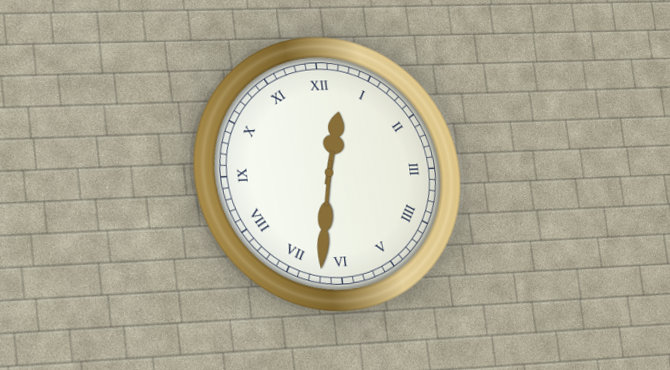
12:32
